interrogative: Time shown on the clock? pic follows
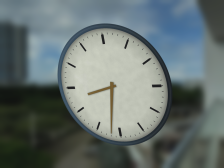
8:32
